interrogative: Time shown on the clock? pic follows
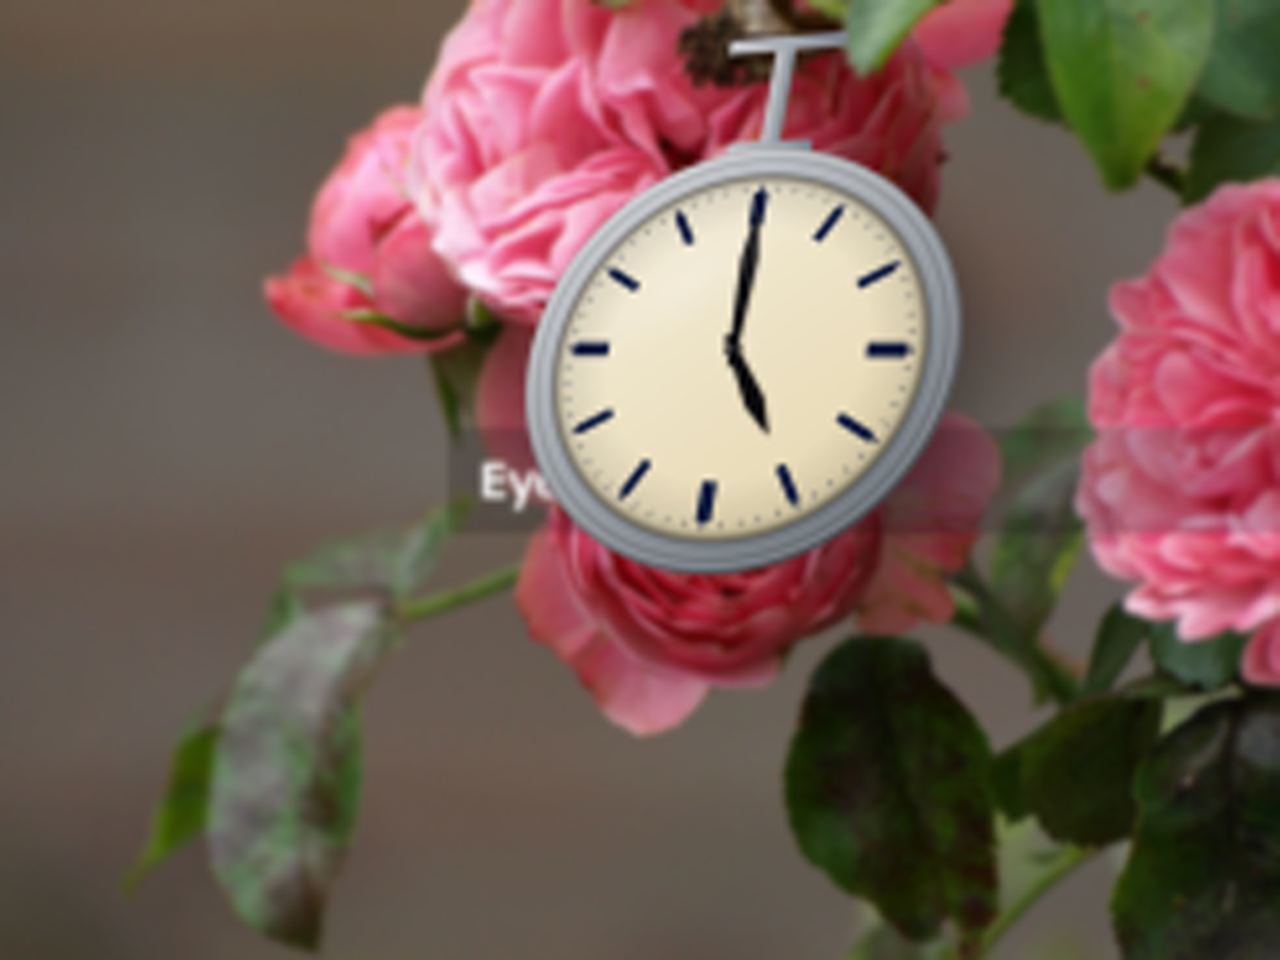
5:00
